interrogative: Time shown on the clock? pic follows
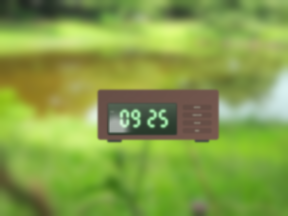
9:25
